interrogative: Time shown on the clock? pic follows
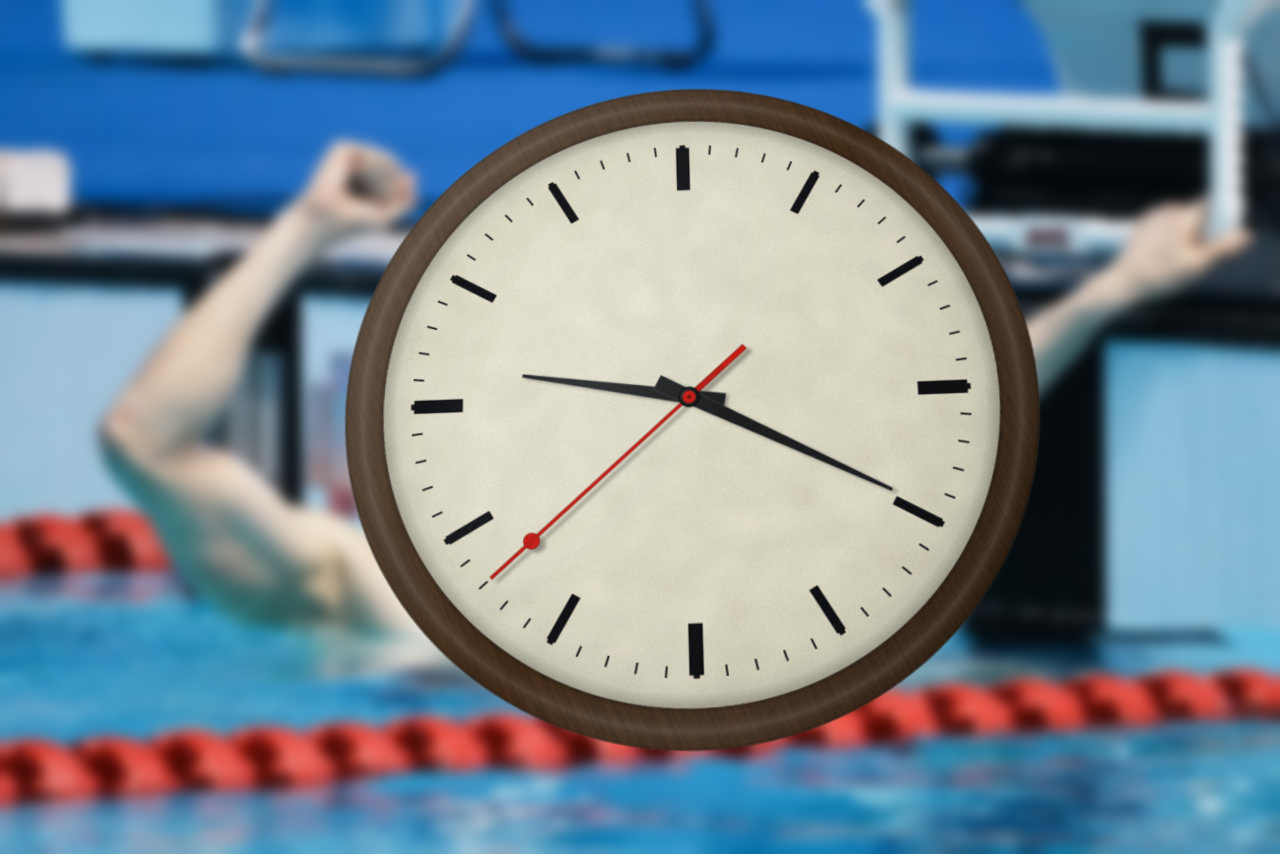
9:19:38
